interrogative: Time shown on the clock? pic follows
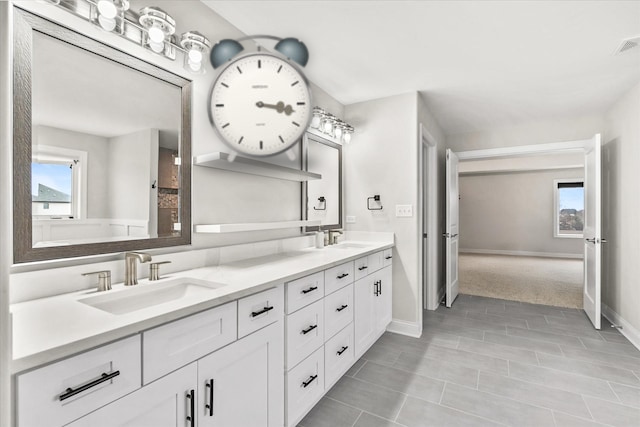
3:17
